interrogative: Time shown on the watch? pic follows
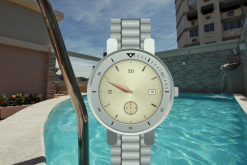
9:49
